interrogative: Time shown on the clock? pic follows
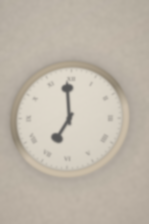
6:59
